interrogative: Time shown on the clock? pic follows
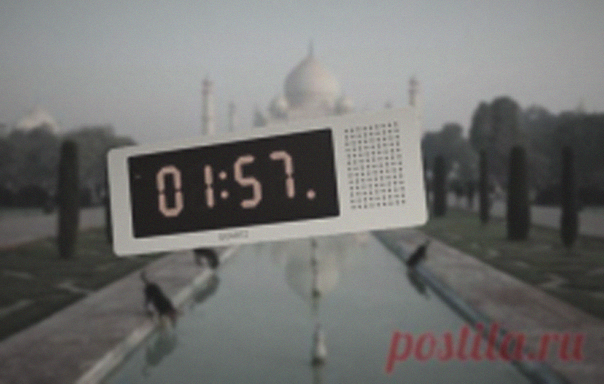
1:57
